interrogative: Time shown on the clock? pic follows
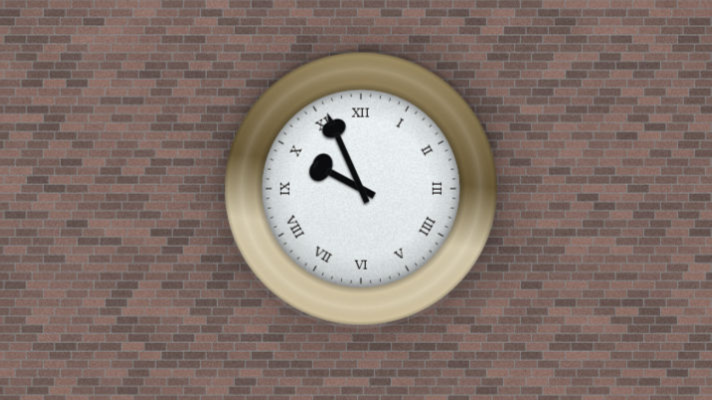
9:56
